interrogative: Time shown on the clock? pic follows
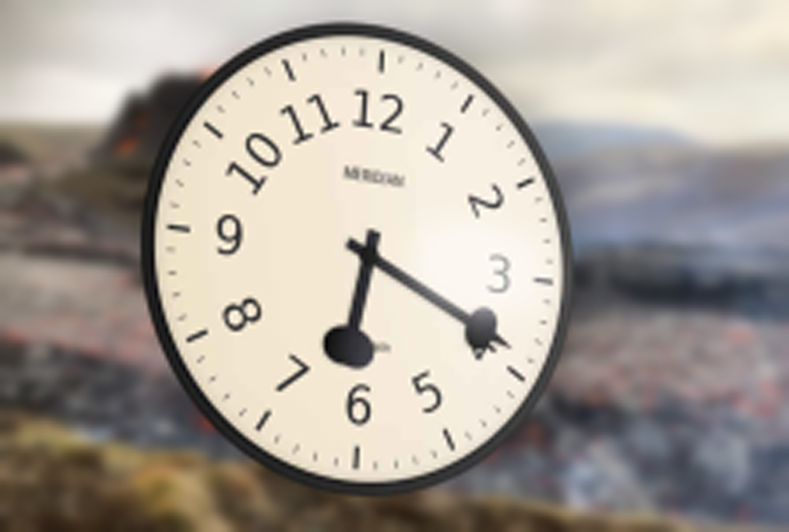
6:19
